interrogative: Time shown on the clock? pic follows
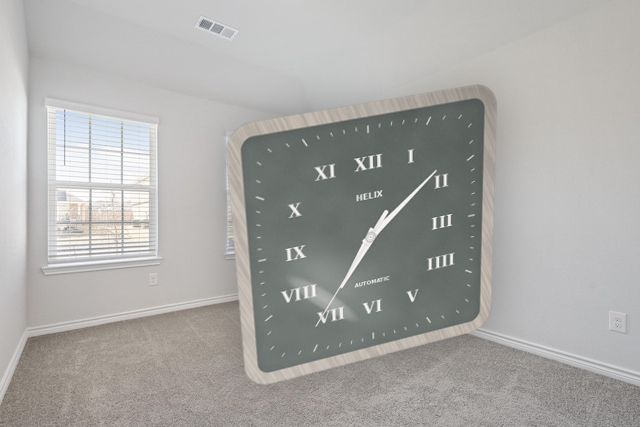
7:08:36
